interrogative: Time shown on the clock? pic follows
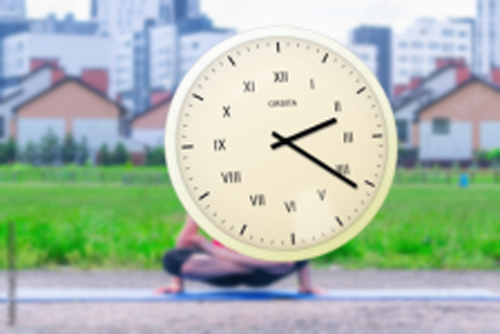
2:21
